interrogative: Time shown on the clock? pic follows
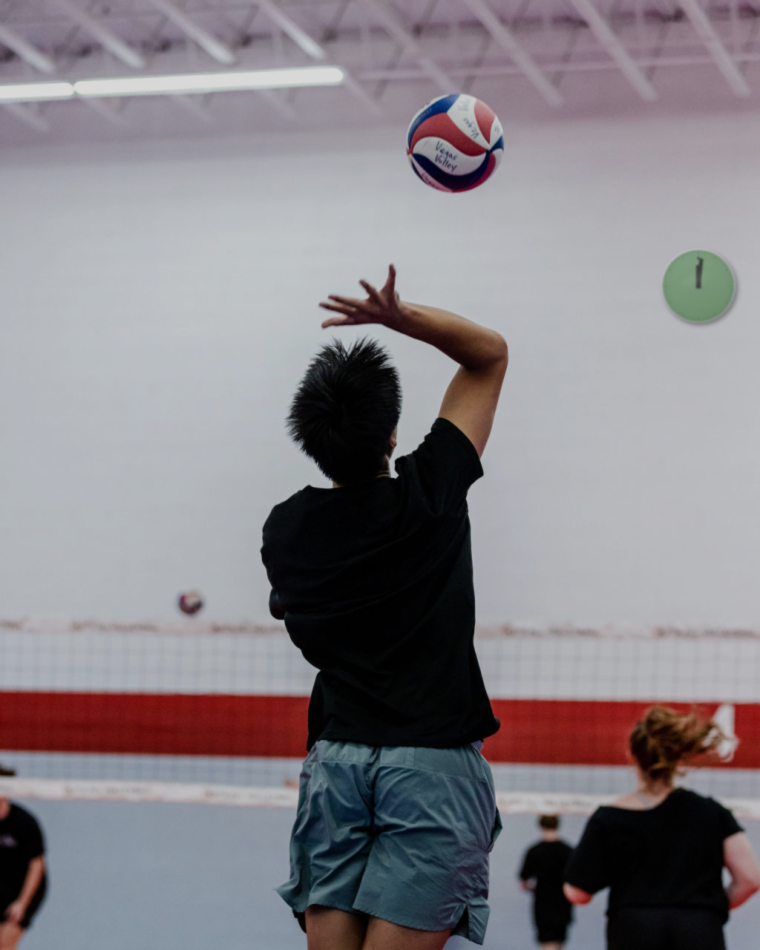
12:01
